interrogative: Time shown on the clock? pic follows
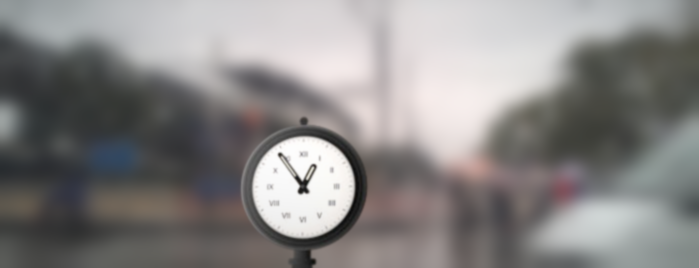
12:54
